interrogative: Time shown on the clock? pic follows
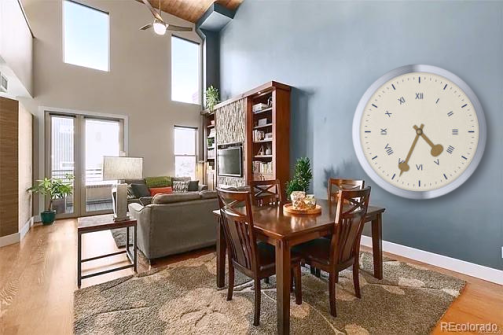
4:34
